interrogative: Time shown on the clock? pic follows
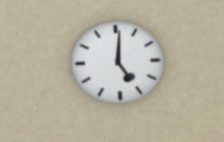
5:01
